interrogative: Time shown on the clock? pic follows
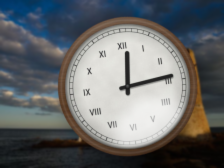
12:14
